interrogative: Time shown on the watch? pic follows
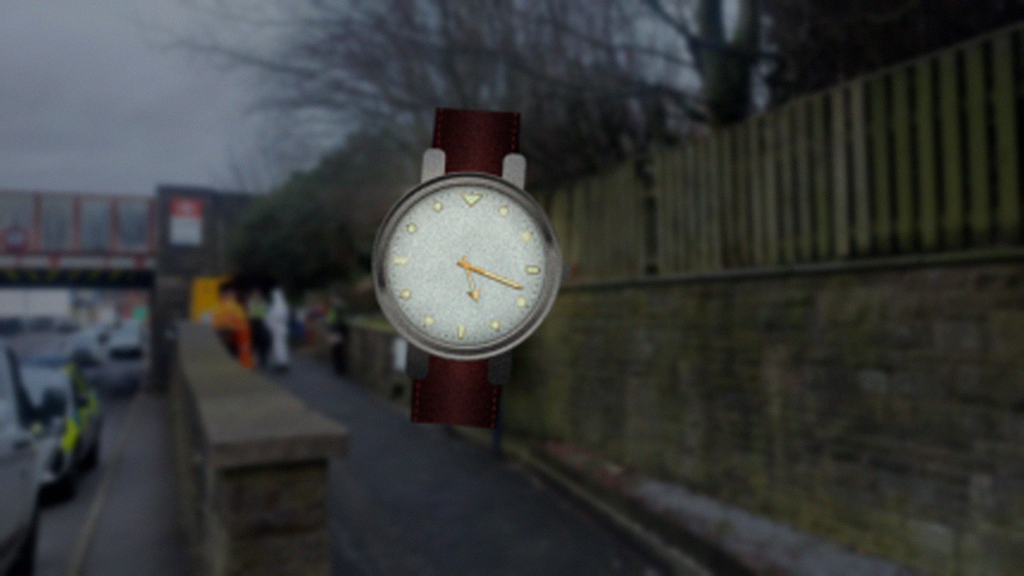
5:18
